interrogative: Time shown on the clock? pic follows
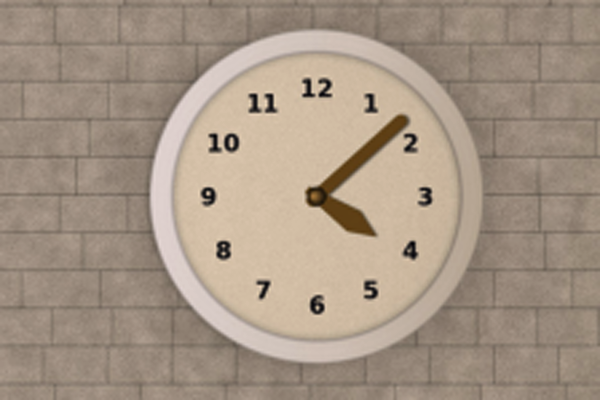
4:08
